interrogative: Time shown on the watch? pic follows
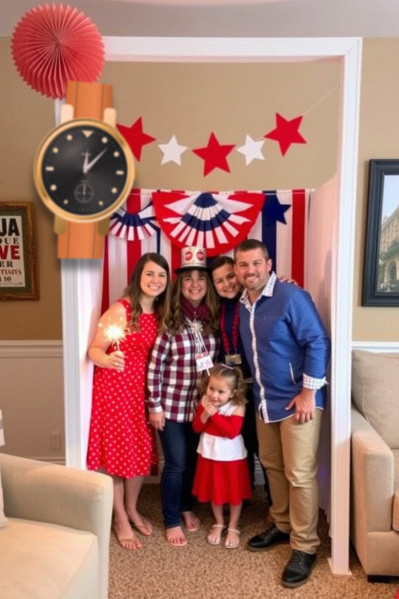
12:07
